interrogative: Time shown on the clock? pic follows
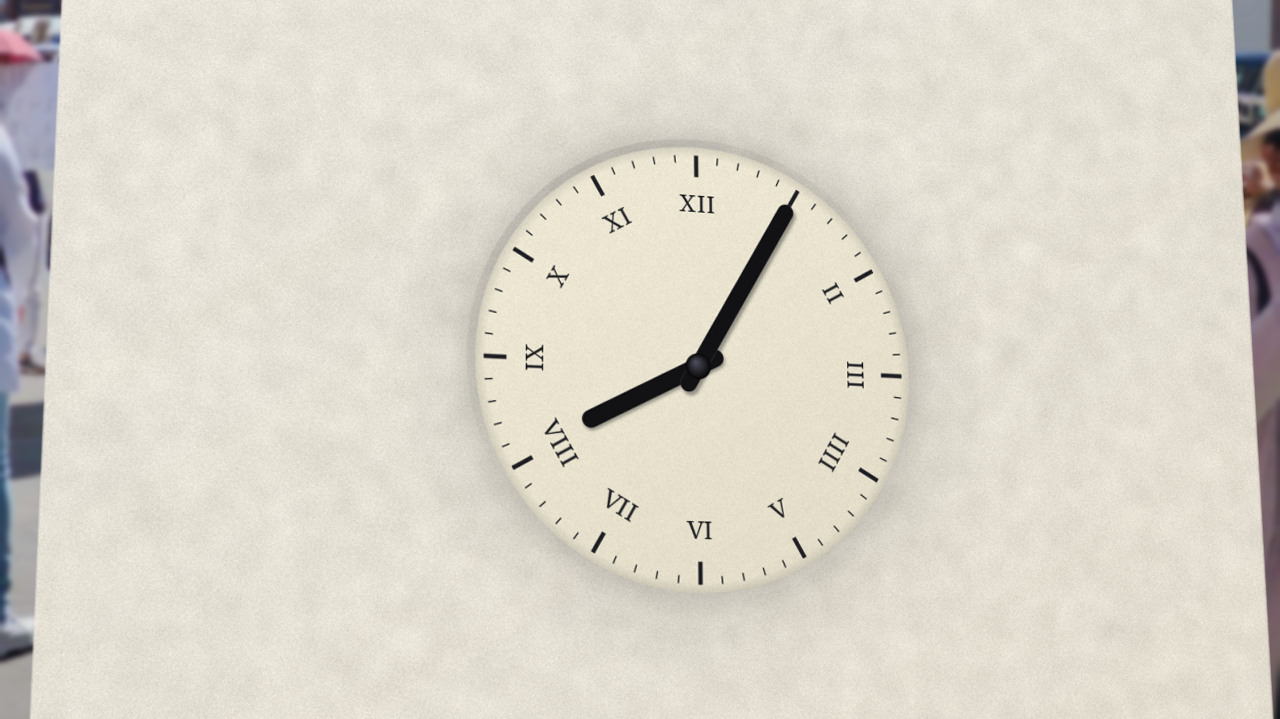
8:05
